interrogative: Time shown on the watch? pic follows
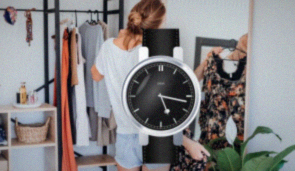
5:17
